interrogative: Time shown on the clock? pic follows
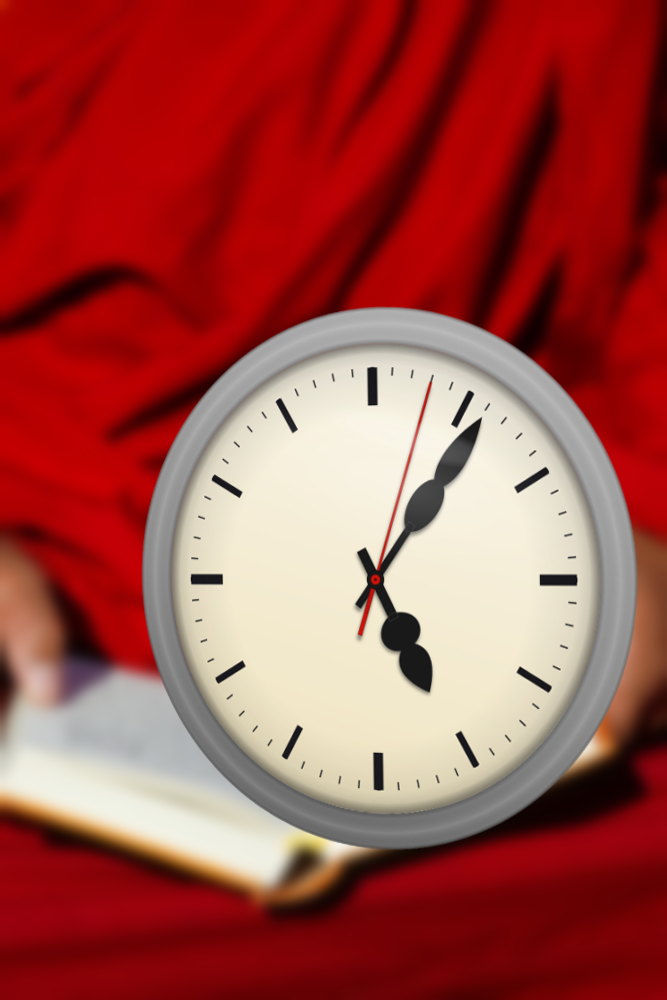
5:06:03
